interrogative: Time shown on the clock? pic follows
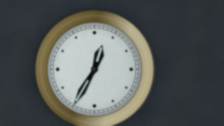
12:35
